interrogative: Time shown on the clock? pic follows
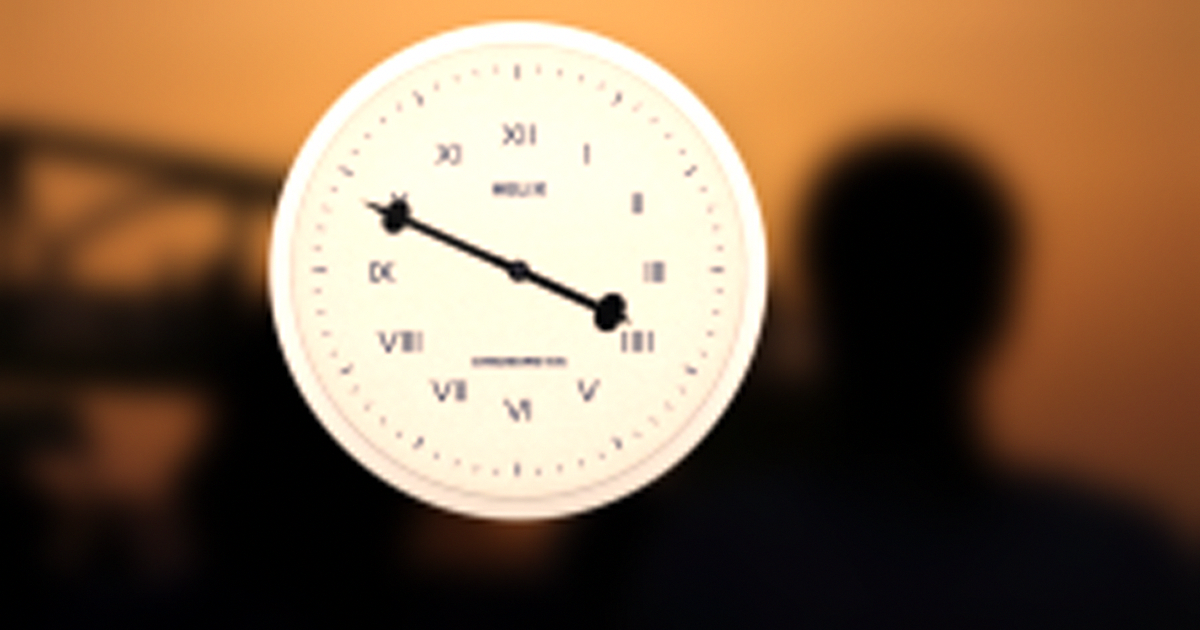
3:49
